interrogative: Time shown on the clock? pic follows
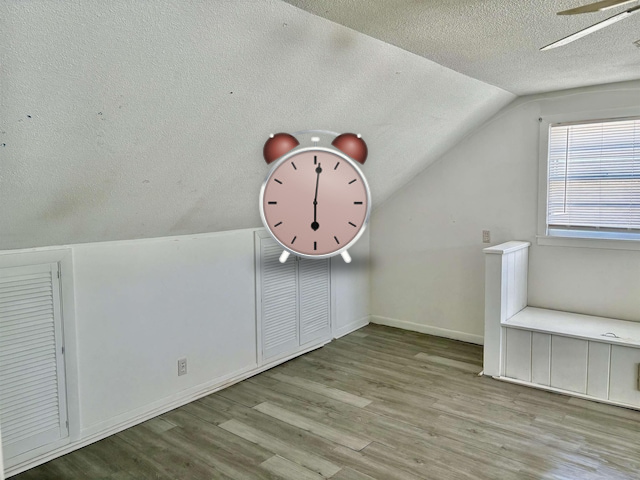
6:01
